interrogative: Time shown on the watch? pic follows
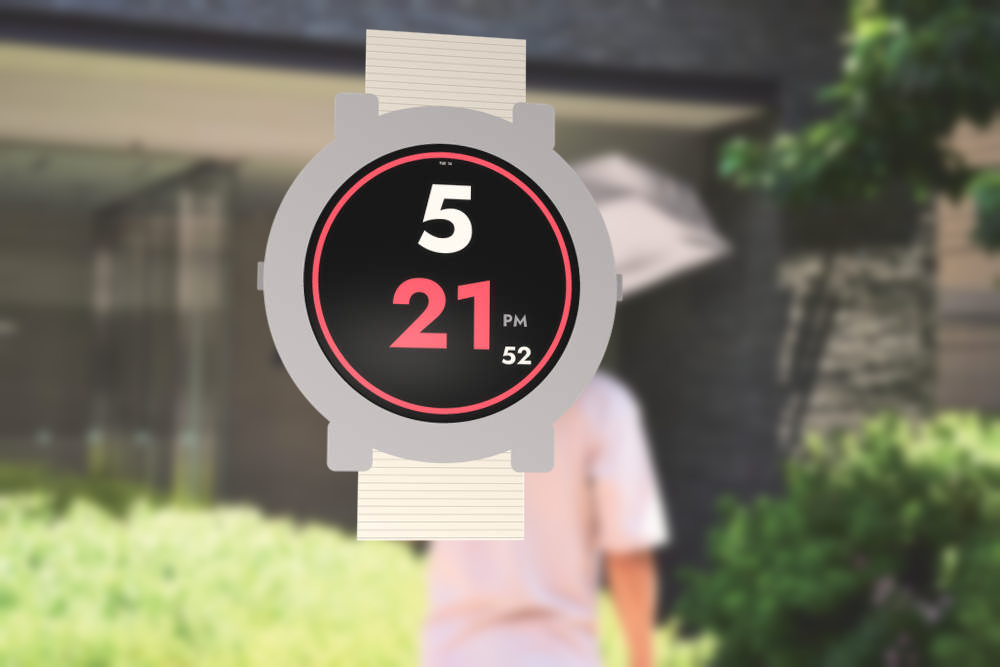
5:21:52
